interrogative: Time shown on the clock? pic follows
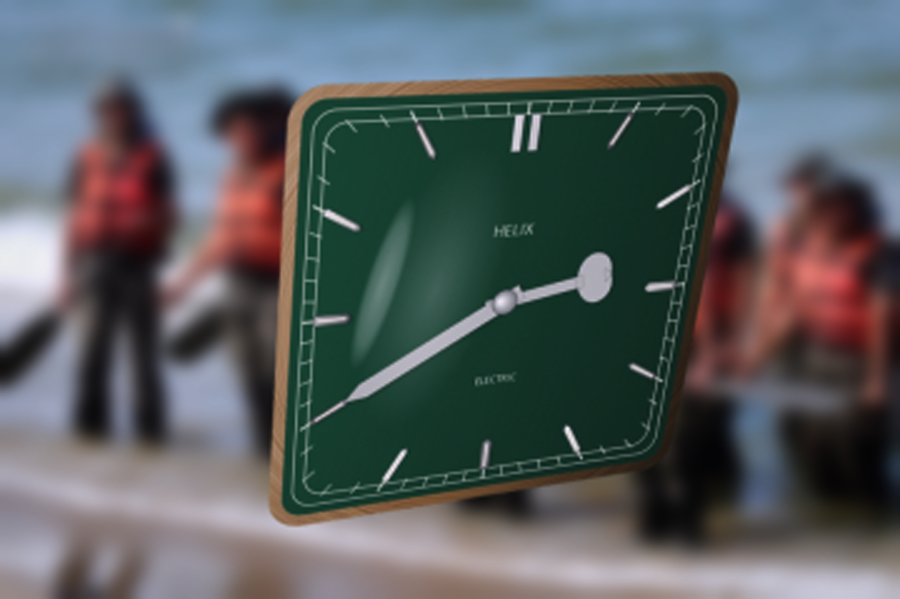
2:40
